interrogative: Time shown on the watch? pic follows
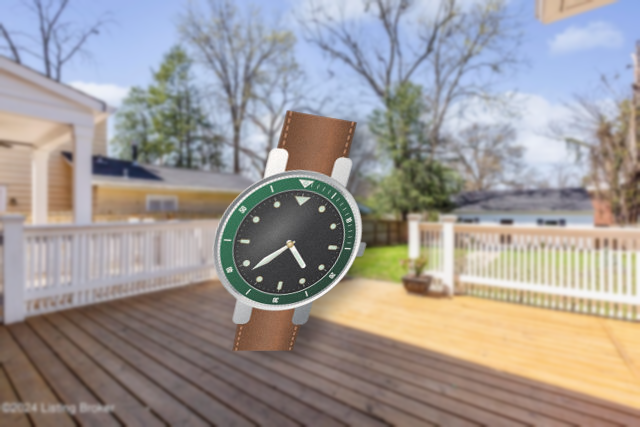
4:38
